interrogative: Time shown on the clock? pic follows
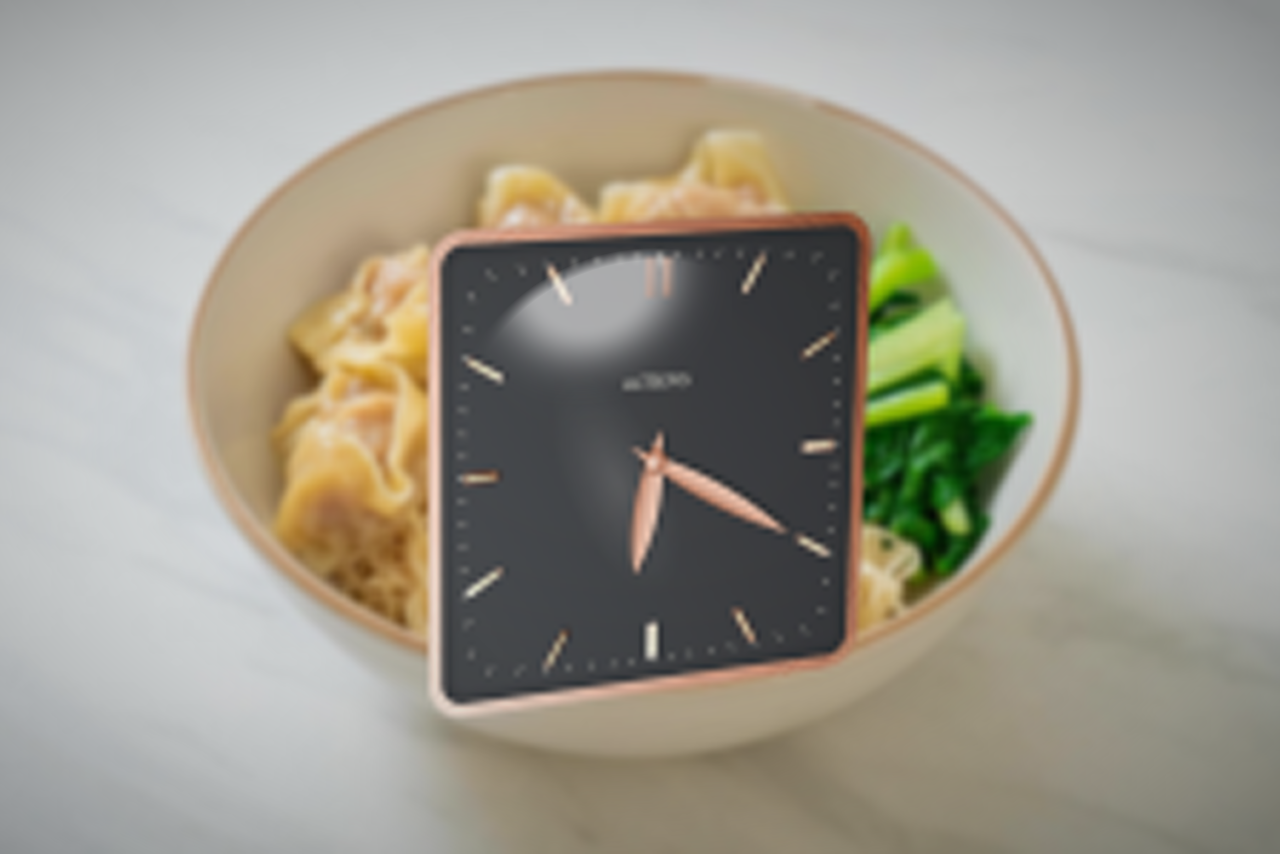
6:20
